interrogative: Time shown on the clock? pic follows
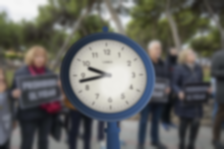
9:43
